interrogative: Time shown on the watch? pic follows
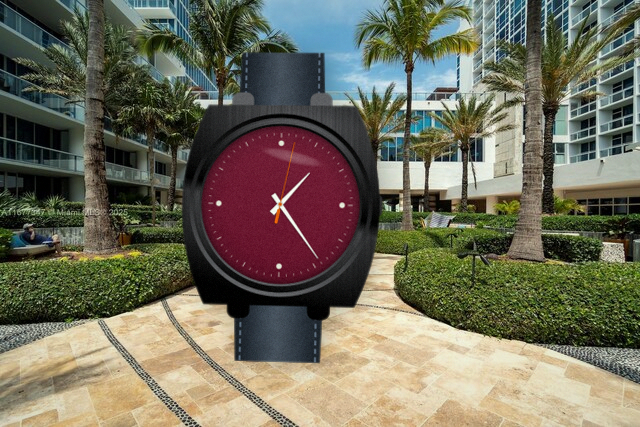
1:24:02
